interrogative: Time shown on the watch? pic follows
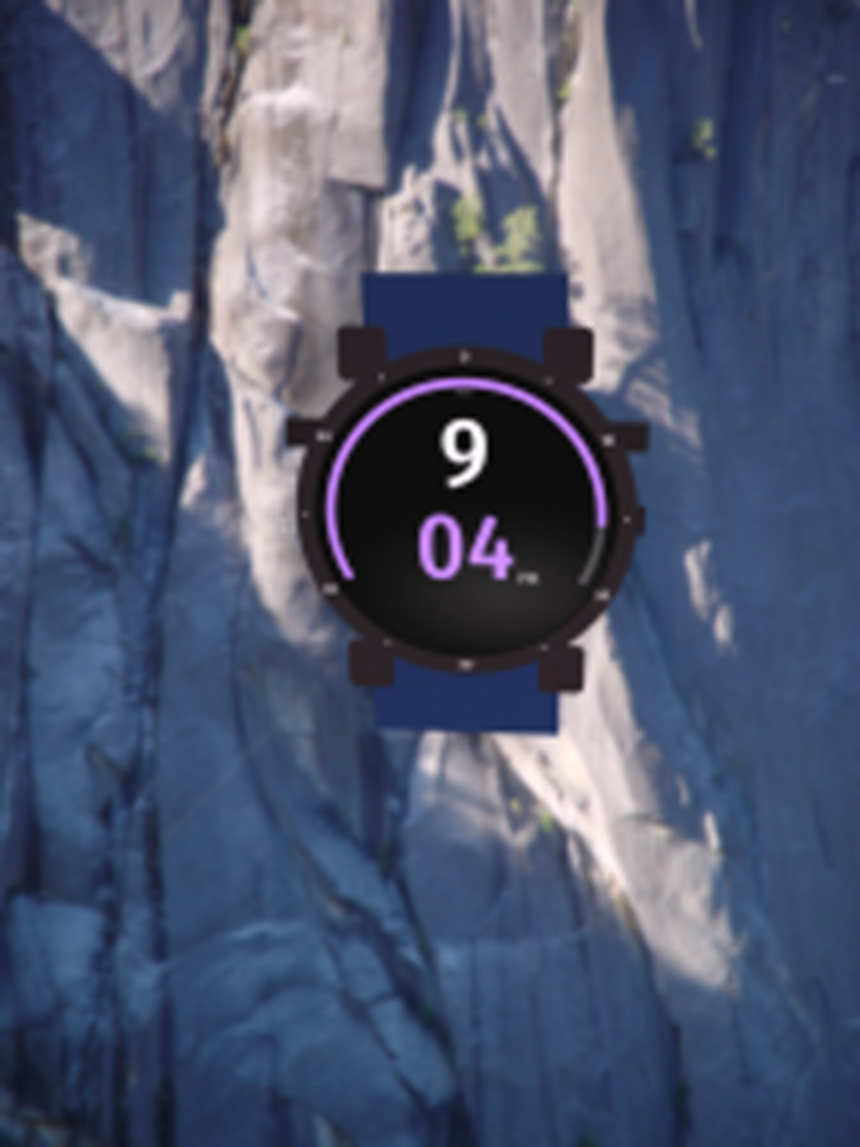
9:04
